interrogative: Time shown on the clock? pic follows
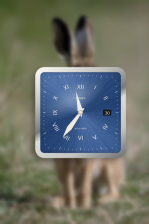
11:36
